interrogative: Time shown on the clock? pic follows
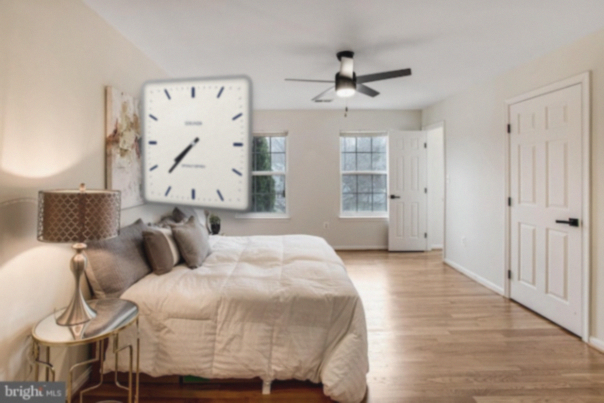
7:37
